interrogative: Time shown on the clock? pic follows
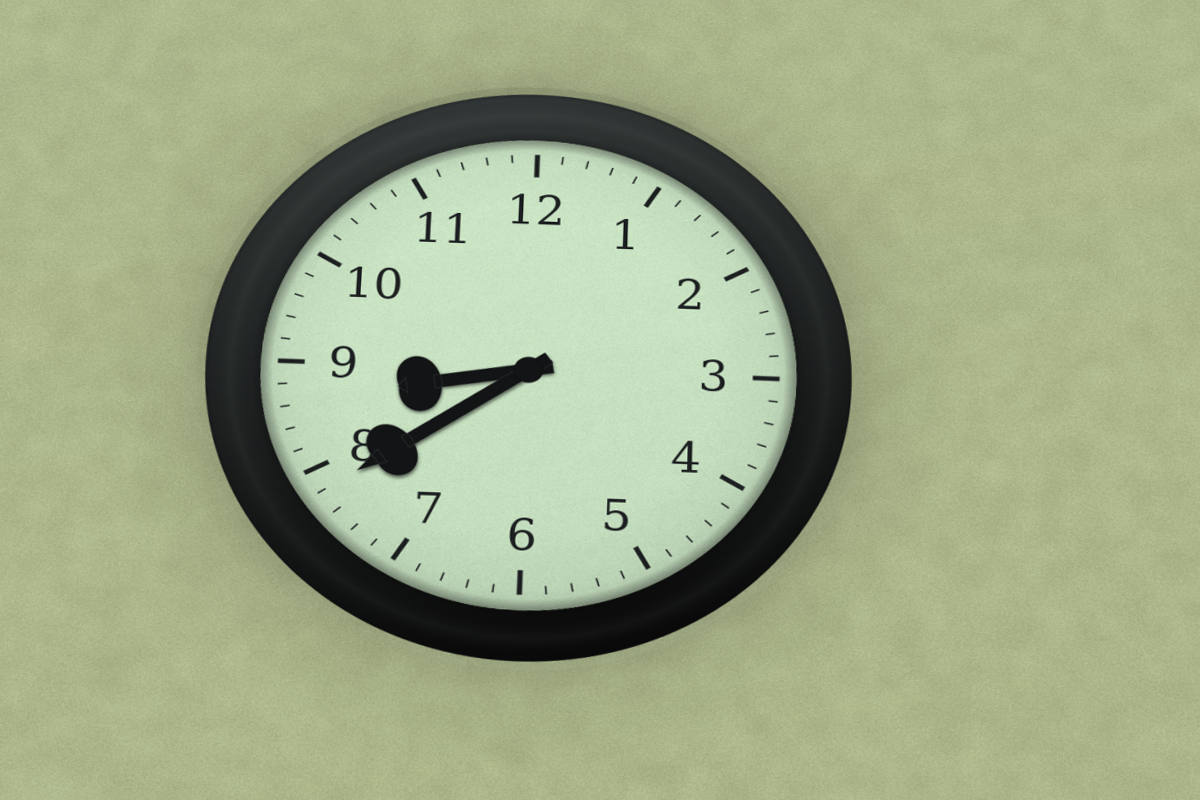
8:39
